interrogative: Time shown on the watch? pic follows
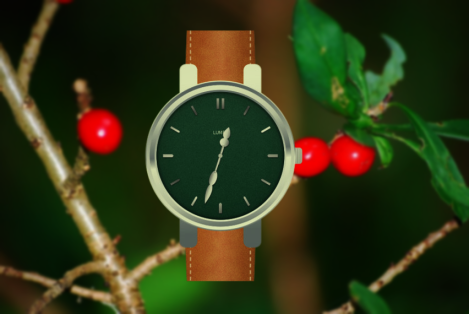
12:33
